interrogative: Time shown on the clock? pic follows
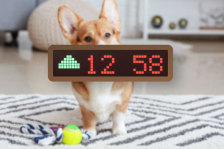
12:58
